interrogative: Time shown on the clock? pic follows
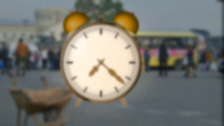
7:22
